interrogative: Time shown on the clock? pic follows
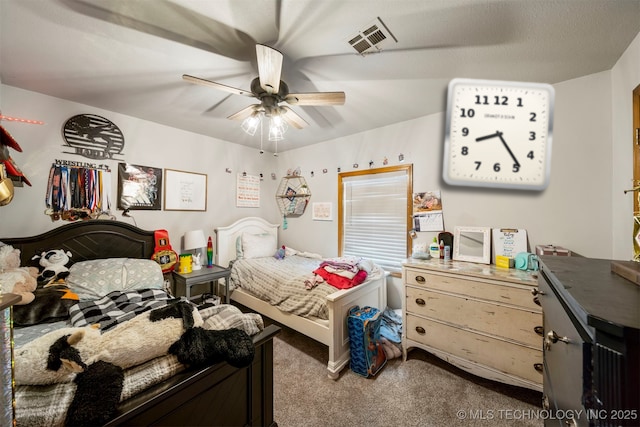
8:24
